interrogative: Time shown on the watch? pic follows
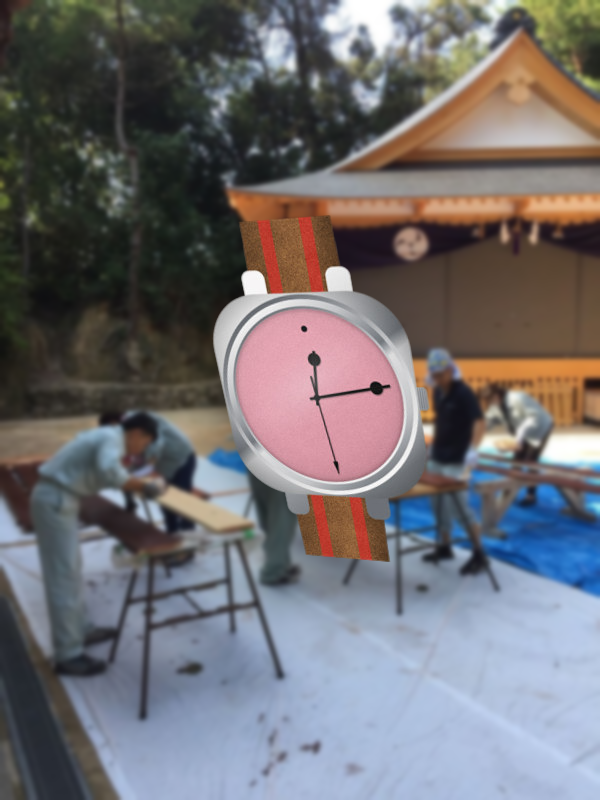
12:13:29
